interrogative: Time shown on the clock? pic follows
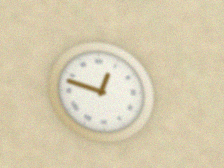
12:48
